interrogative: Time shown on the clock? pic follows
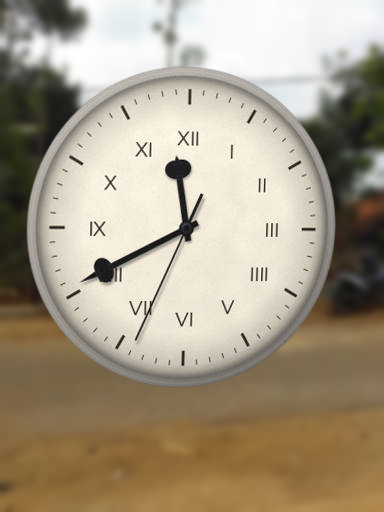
11:40:34
